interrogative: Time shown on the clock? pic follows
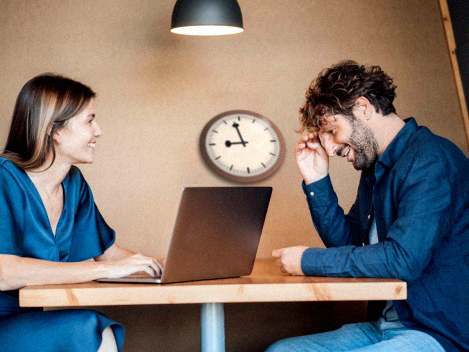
8:58
